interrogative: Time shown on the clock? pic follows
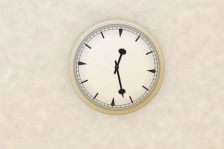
12:27
